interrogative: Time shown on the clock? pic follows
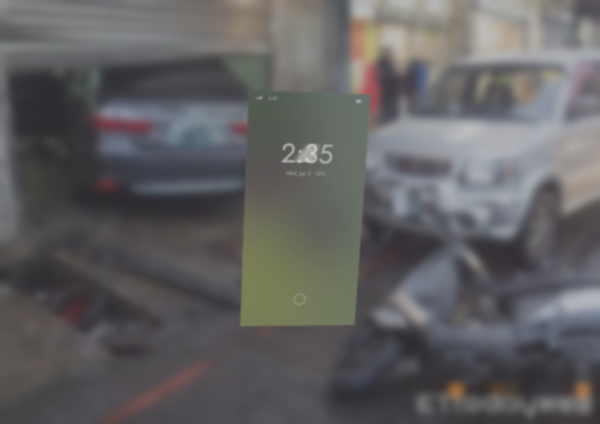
2:35
